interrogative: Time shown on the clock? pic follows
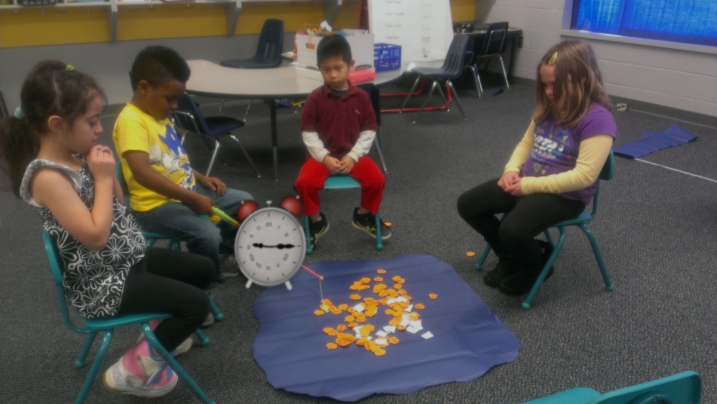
9:15
